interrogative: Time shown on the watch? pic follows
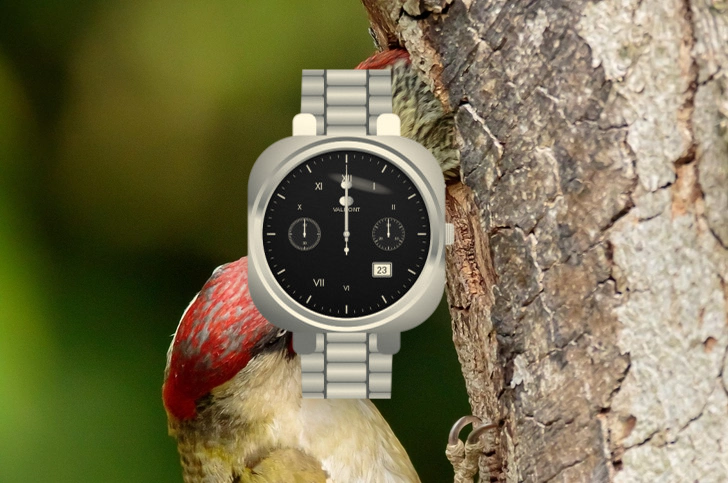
12:00
